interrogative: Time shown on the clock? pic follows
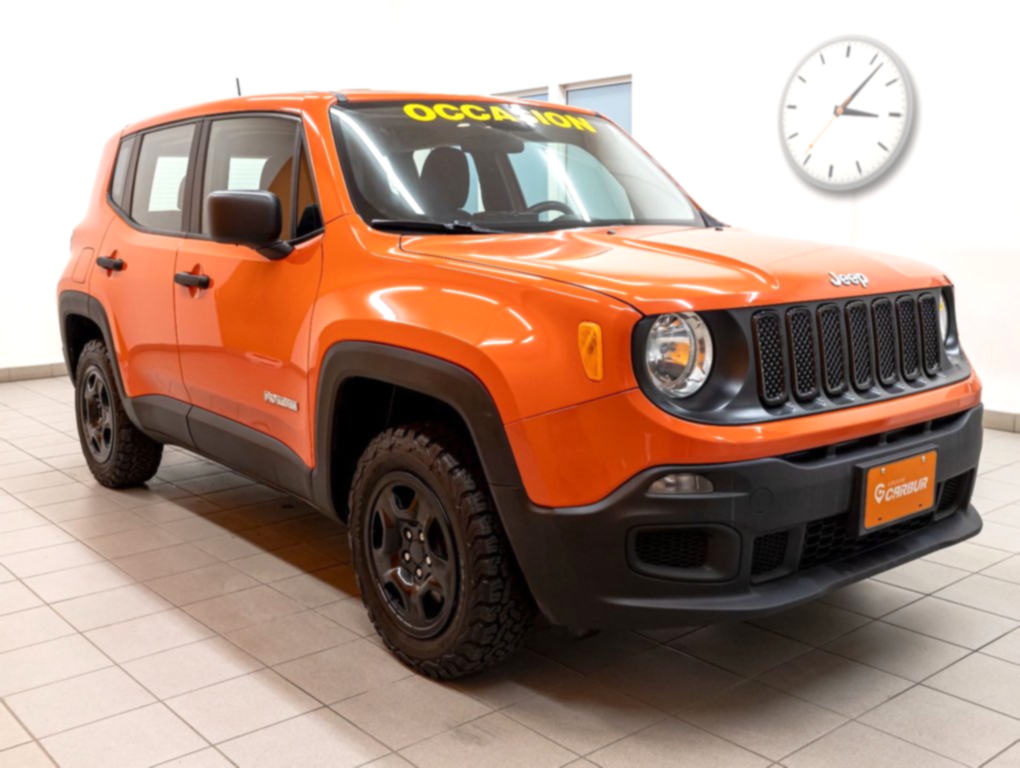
3:06:36
